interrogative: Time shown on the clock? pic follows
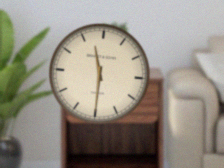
11:30
